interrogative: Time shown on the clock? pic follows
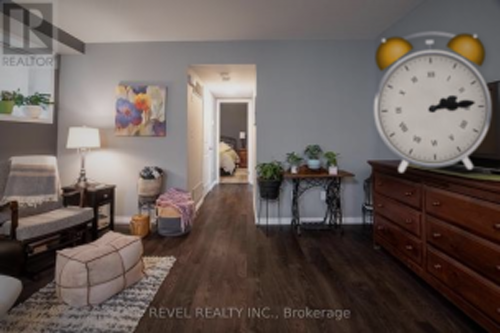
2:14
